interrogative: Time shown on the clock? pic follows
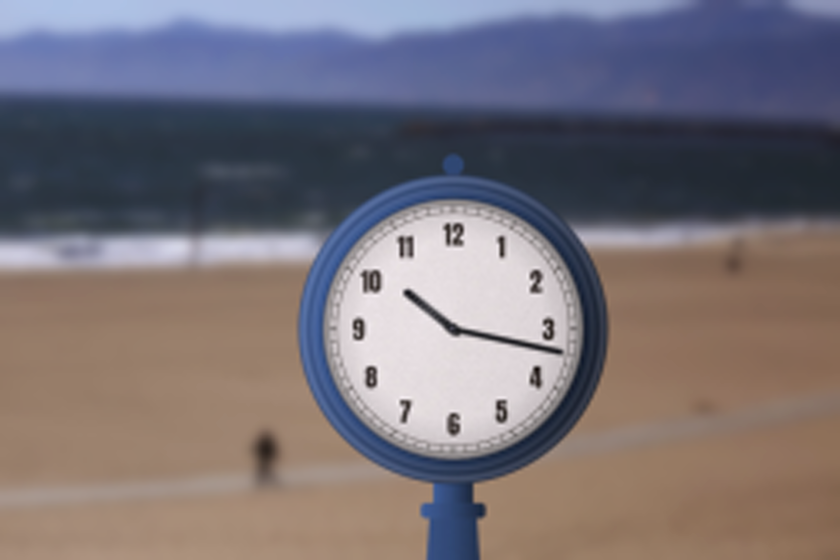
10:17
